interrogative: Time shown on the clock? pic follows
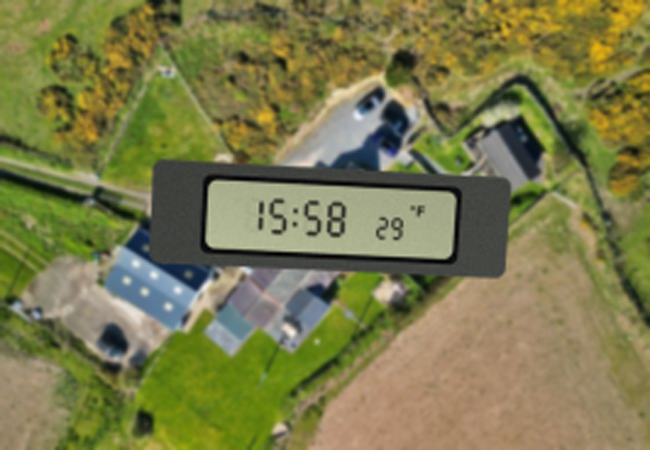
15:58
